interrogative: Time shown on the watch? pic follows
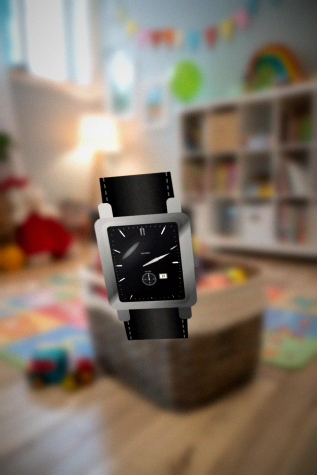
2:11
